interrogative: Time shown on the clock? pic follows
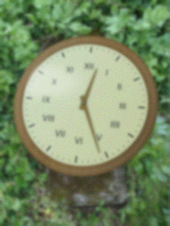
12:26
